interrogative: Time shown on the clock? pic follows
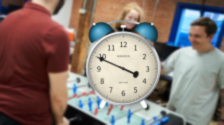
3:49
